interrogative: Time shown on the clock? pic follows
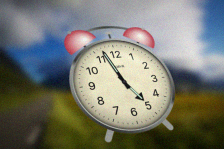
4:57
